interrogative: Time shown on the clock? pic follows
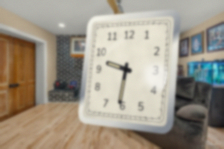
9:31
